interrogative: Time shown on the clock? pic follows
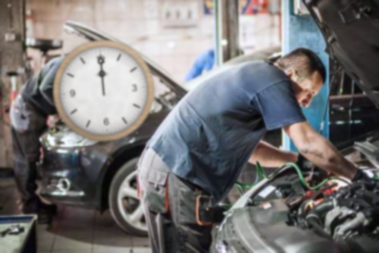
12:00
